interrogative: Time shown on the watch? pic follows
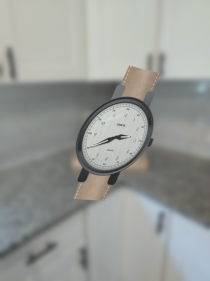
2:40
